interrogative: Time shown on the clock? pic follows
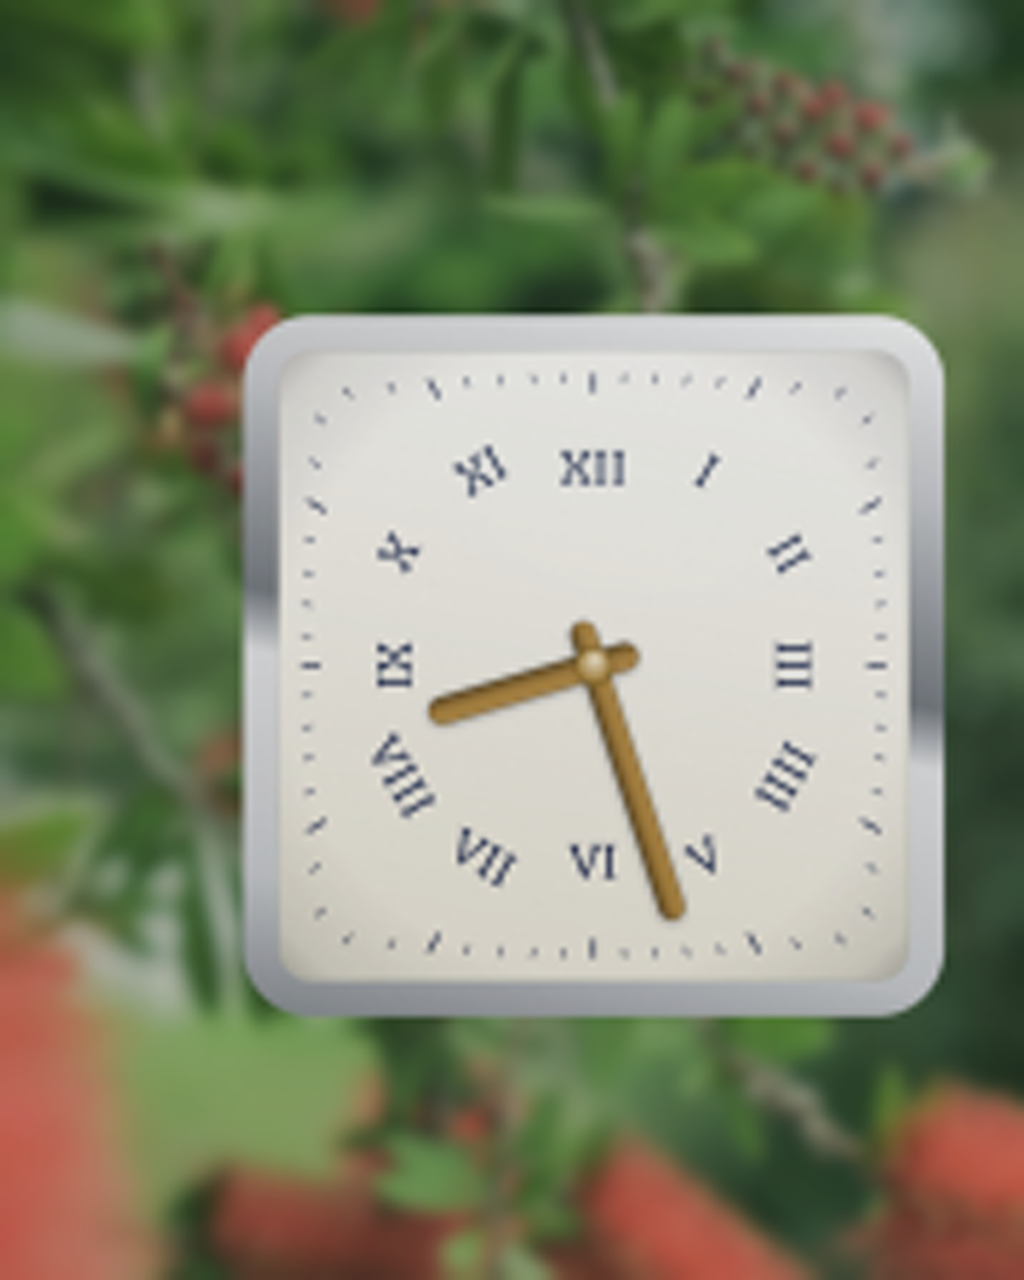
8:27
